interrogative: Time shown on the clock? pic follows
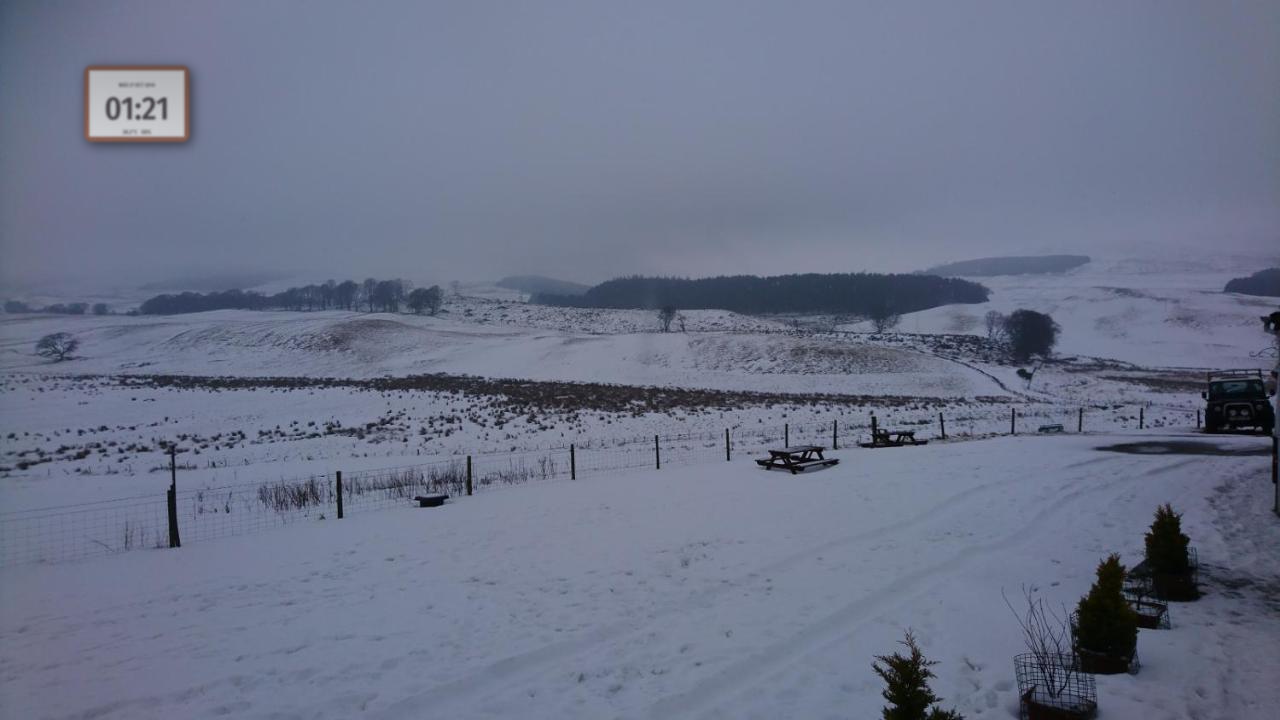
1:21
